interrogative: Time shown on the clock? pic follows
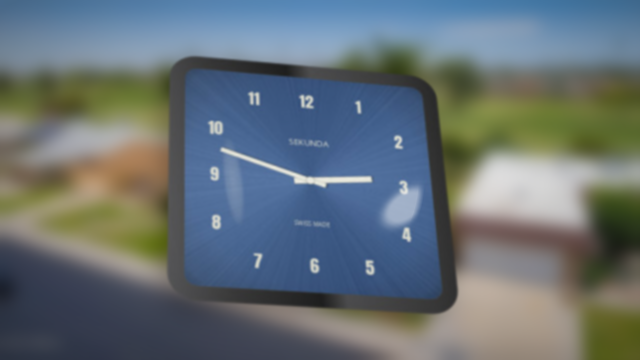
2:48
